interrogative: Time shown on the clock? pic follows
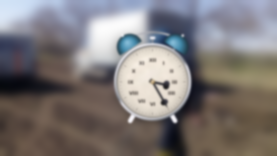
3:25
